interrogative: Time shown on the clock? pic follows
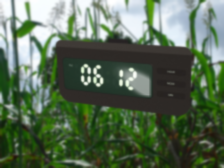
6:12
